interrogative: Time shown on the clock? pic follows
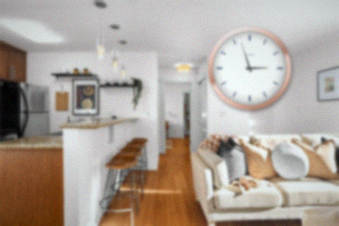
2:57
